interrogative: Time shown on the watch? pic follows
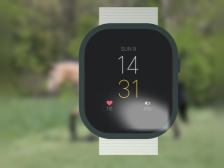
14:31
